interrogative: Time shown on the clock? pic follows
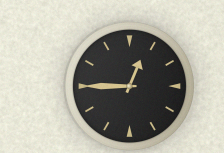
12:45
